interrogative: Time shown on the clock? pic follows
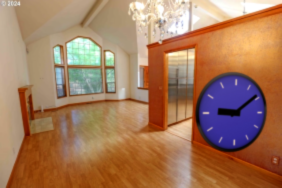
9:09
